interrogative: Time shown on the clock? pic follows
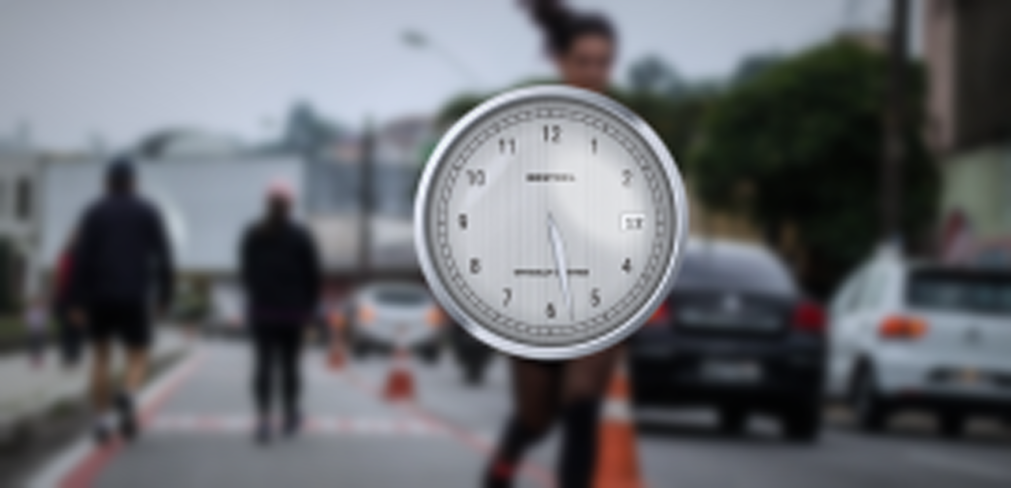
5:28
